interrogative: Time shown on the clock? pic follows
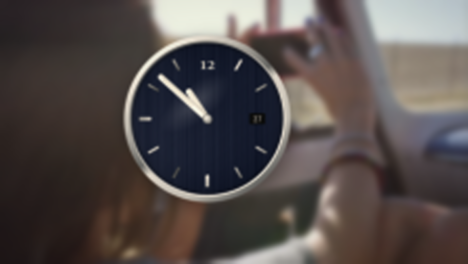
10:52
